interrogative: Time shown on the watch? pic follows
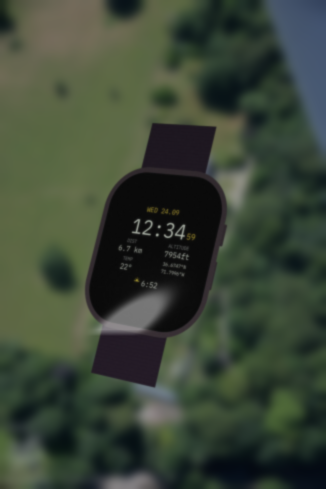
12:34
